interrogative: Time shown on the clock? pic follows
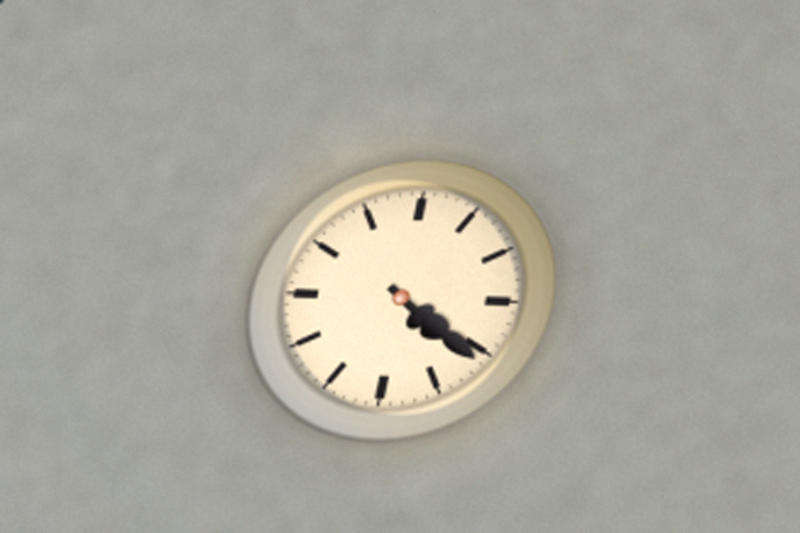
4:21
